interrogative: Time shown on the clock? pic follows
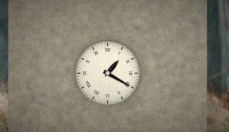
1:20
